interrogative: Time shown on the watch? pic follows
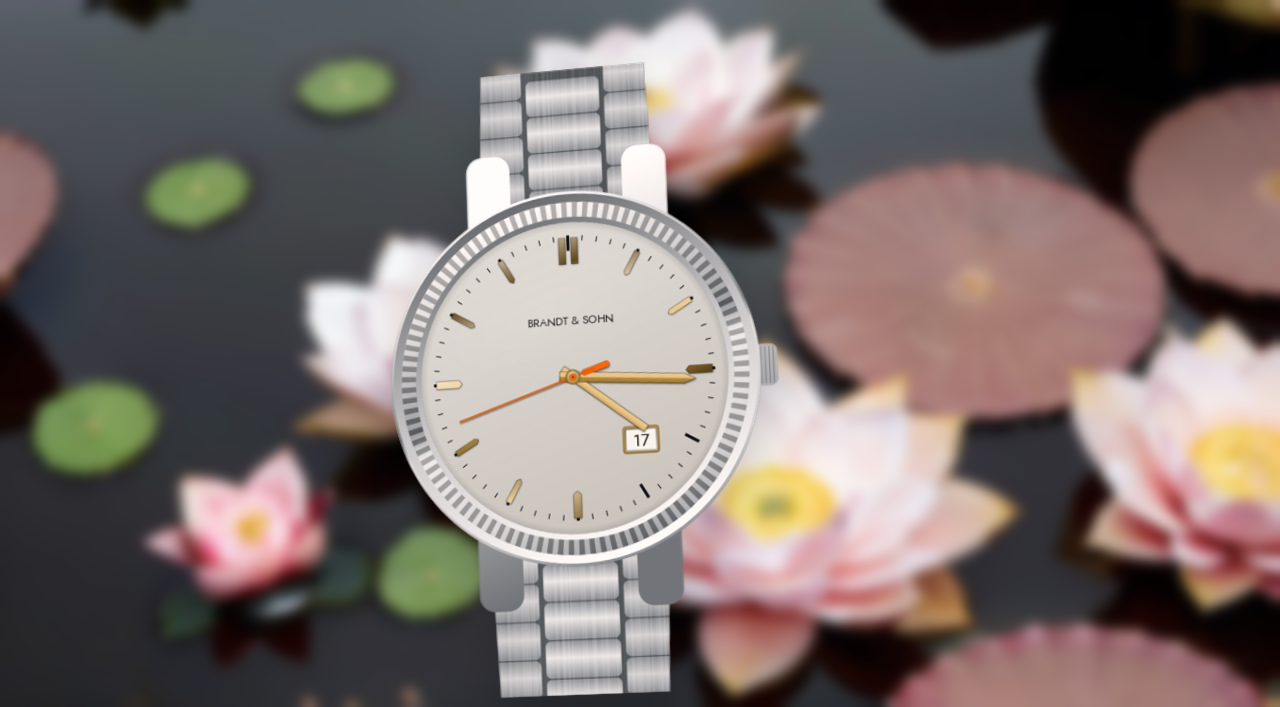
4:15:42
